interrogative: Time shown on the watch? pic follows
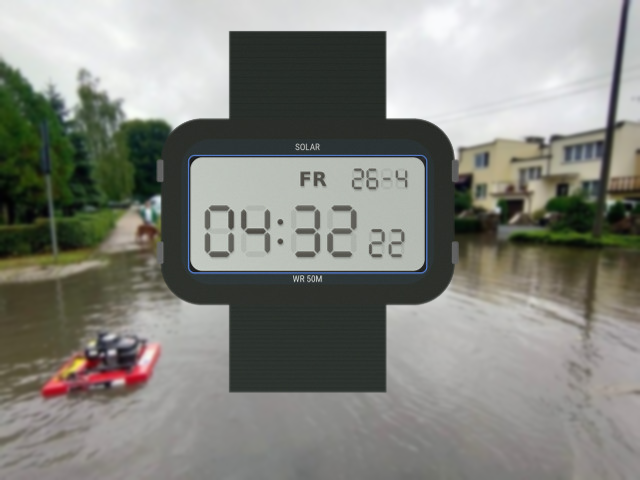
4:32:22
